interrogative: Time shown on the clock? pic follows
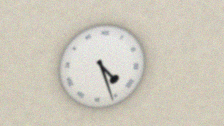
4:26
